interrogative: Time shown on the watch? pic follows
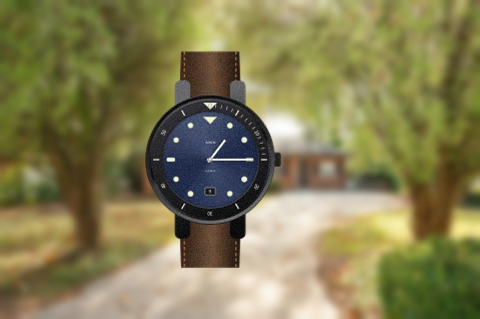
1:15
